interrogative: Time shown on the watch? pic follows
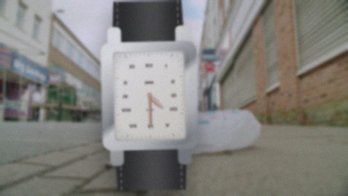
4:30
